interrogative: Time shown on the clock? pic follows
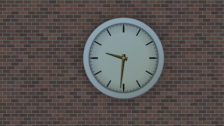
9:31
